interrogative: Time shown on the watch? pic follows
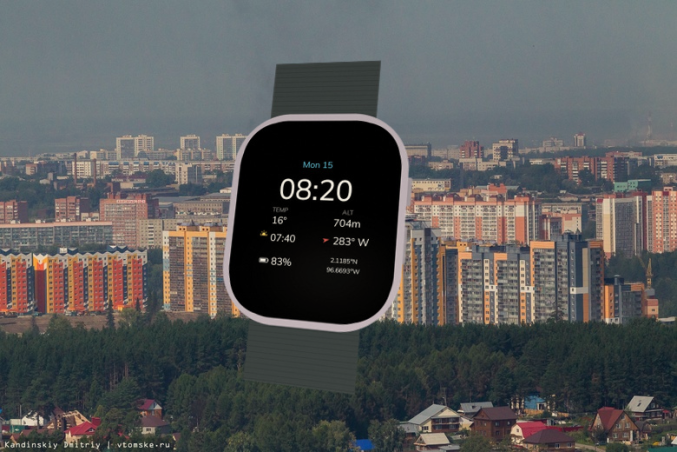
8:20
